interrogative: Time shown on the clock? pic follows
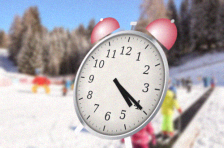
4:20
